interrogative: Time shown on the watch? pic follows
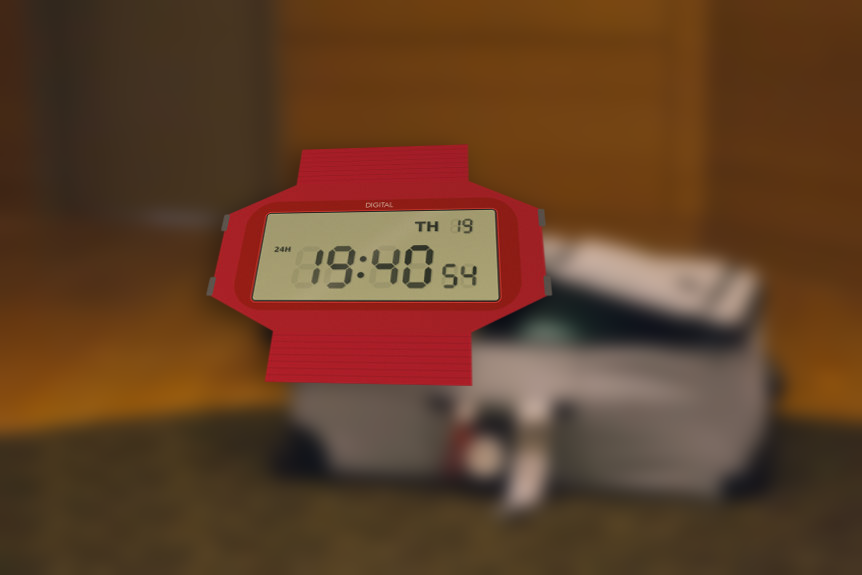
19:40:54
